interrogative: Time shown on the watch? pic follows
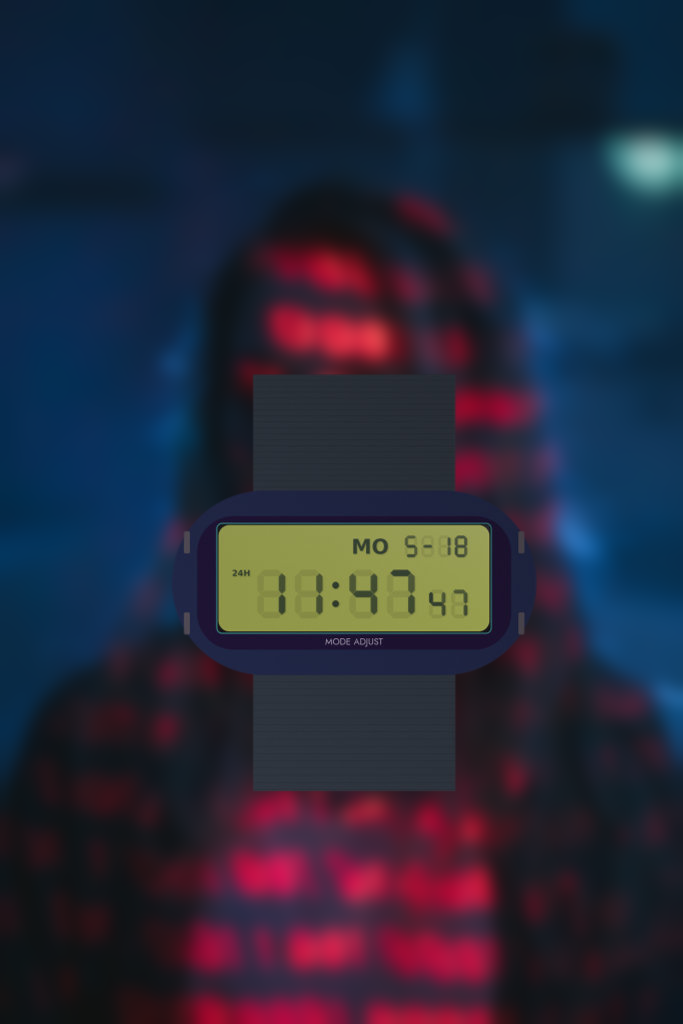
11:47:47
